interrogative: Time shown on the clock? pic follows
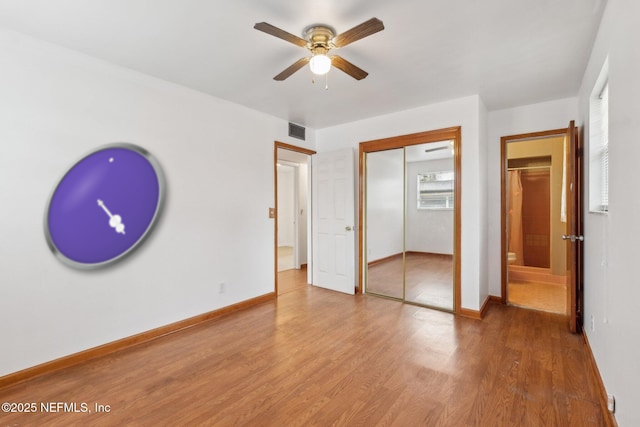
4:22
